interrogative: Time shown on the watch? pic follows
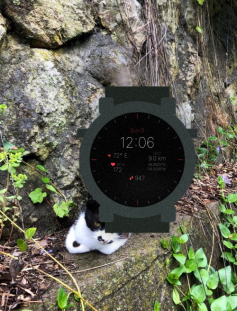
12:06
